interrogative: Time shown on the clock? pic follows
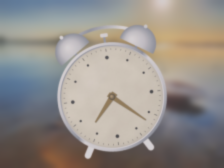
7:22
